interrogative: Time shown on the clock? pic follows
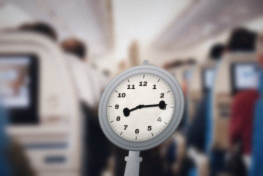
8:14
